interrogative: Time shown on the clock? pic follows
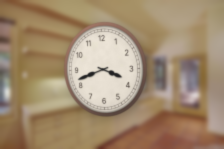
3:42
